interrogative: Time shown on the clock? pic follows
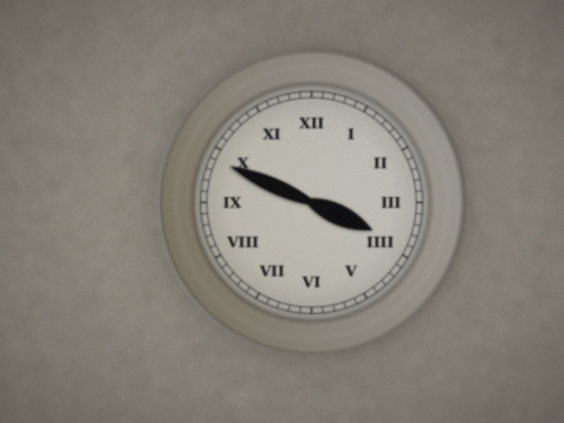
3:49
